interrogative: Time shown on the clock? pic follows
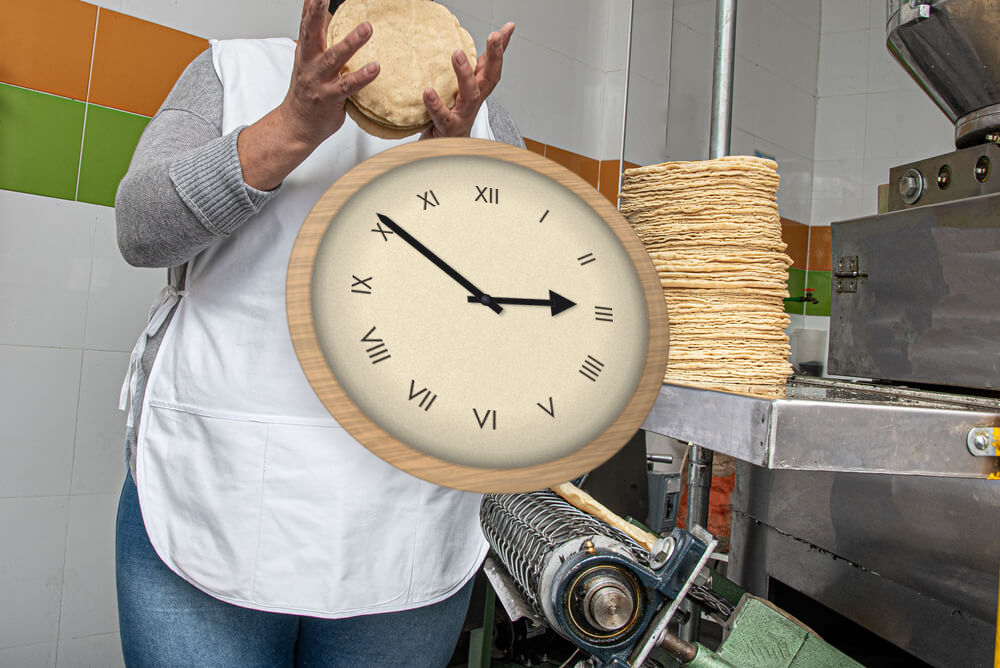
2:51
